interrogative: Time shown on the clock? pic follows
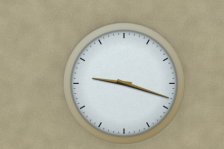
9:18
